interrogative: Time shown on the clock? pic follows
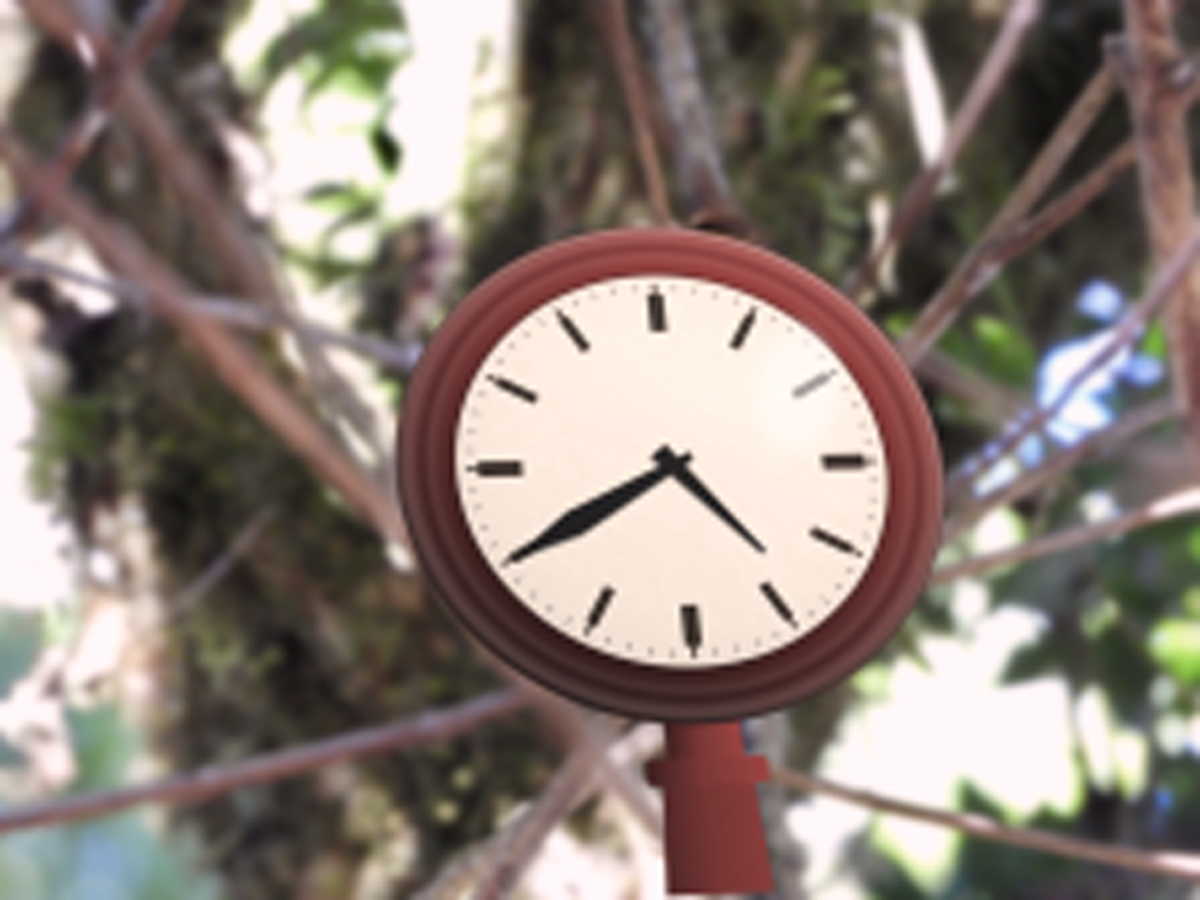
4:40
